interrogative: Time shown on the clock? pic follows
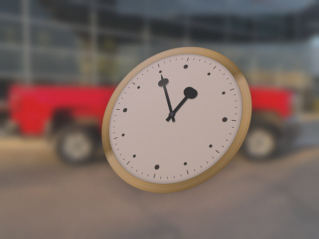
12:55
